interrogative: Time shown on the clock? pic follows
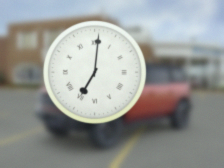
7:01
